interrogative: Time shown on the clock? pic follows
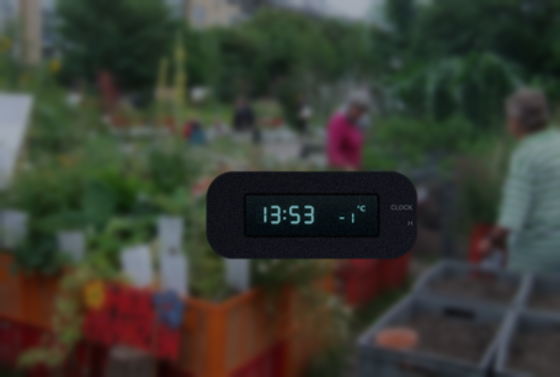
13:53
